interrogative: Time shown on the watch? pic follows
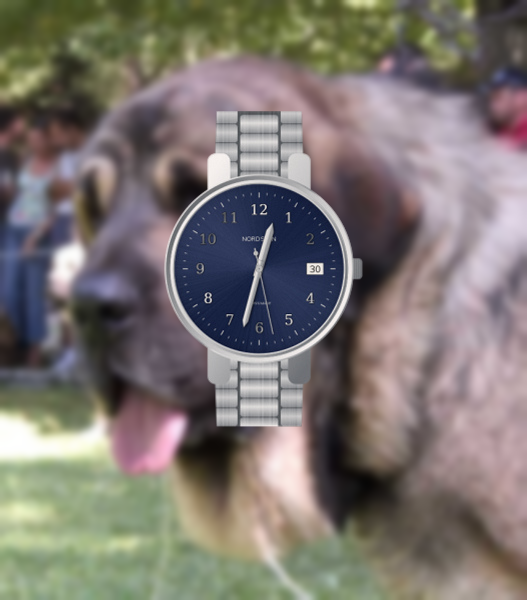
12:32:28
